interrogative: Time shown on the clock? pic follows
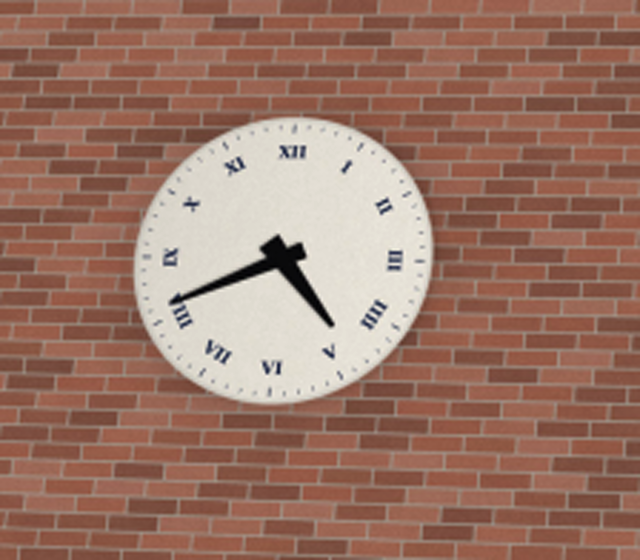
4:41
